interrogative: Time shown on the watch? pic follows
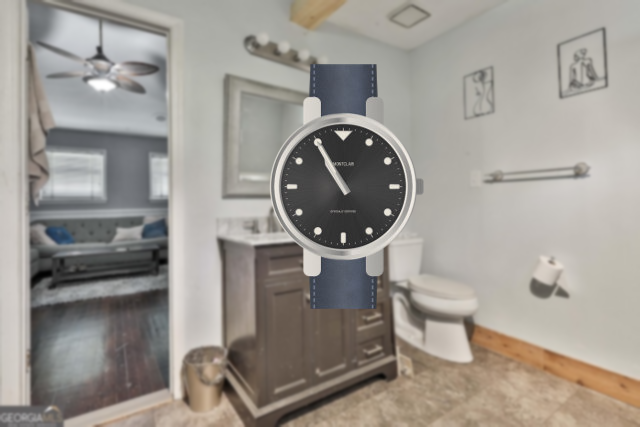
10:55
